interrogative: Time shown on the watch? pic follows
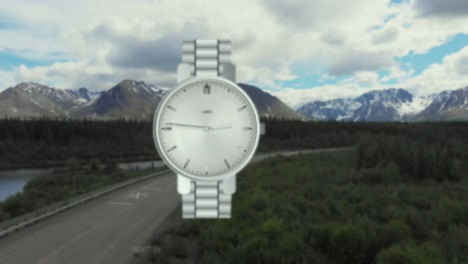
2:46
